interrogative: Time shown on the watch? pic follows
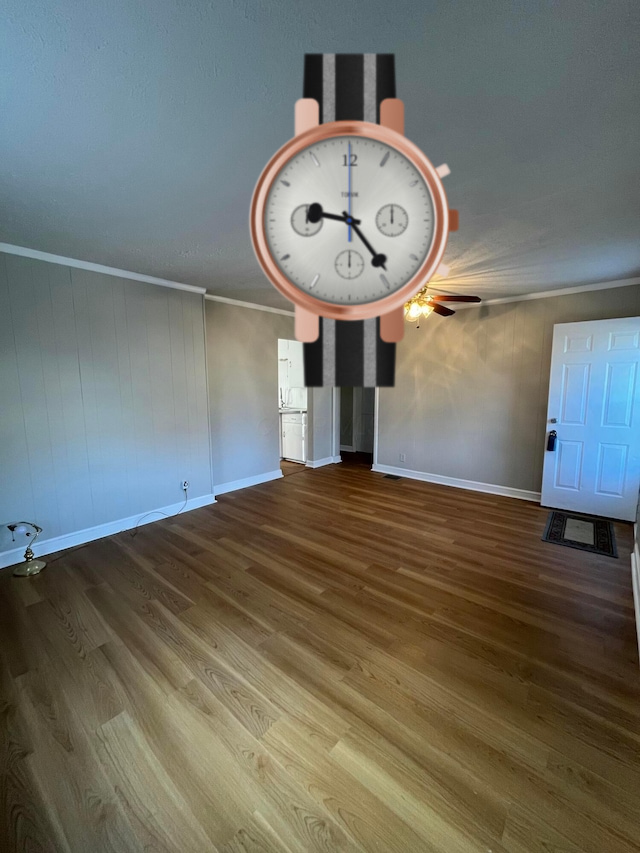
9:24
